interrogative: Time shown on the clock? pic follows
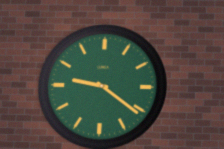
9:21
